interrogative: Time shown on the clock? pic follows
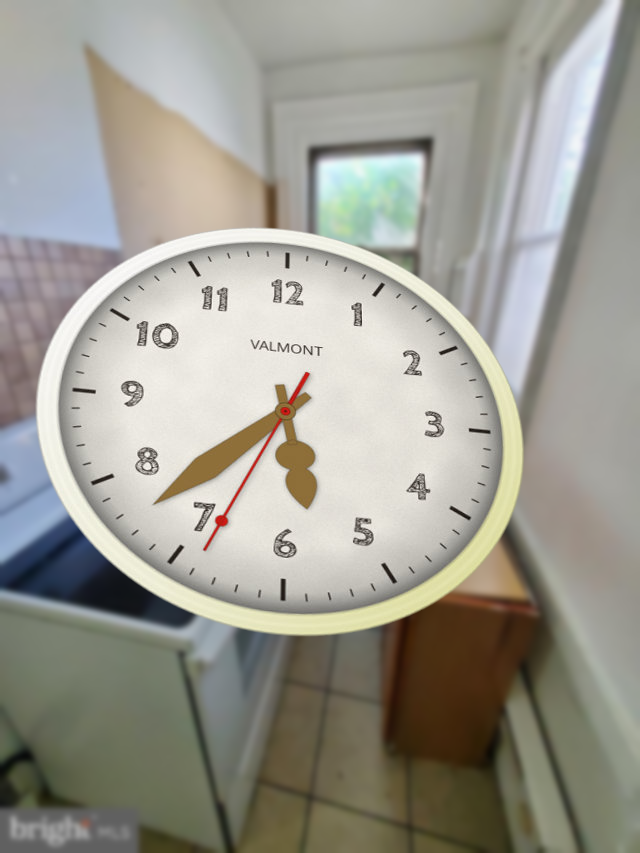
5:37:34
